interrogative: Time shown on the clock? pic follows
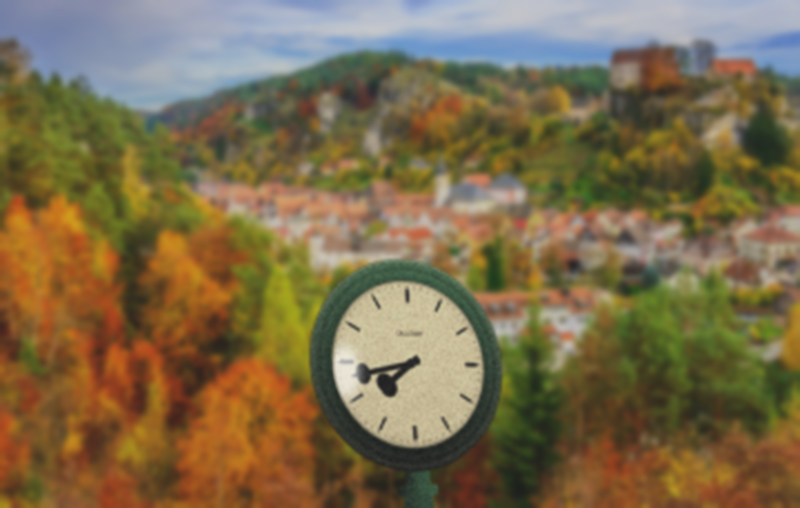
7:43
